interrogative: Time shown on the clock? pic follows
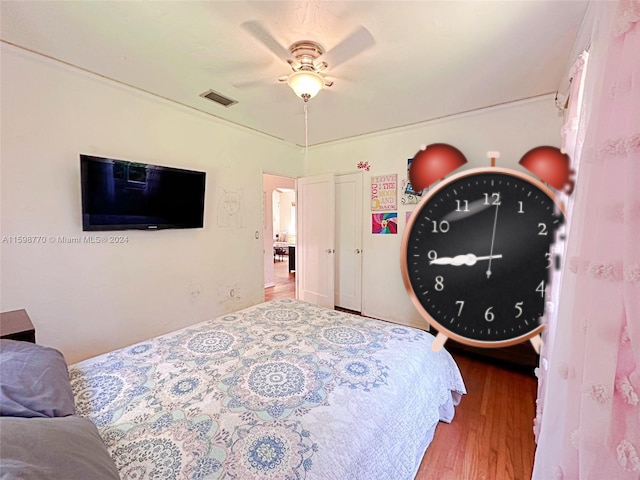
8:44:01
